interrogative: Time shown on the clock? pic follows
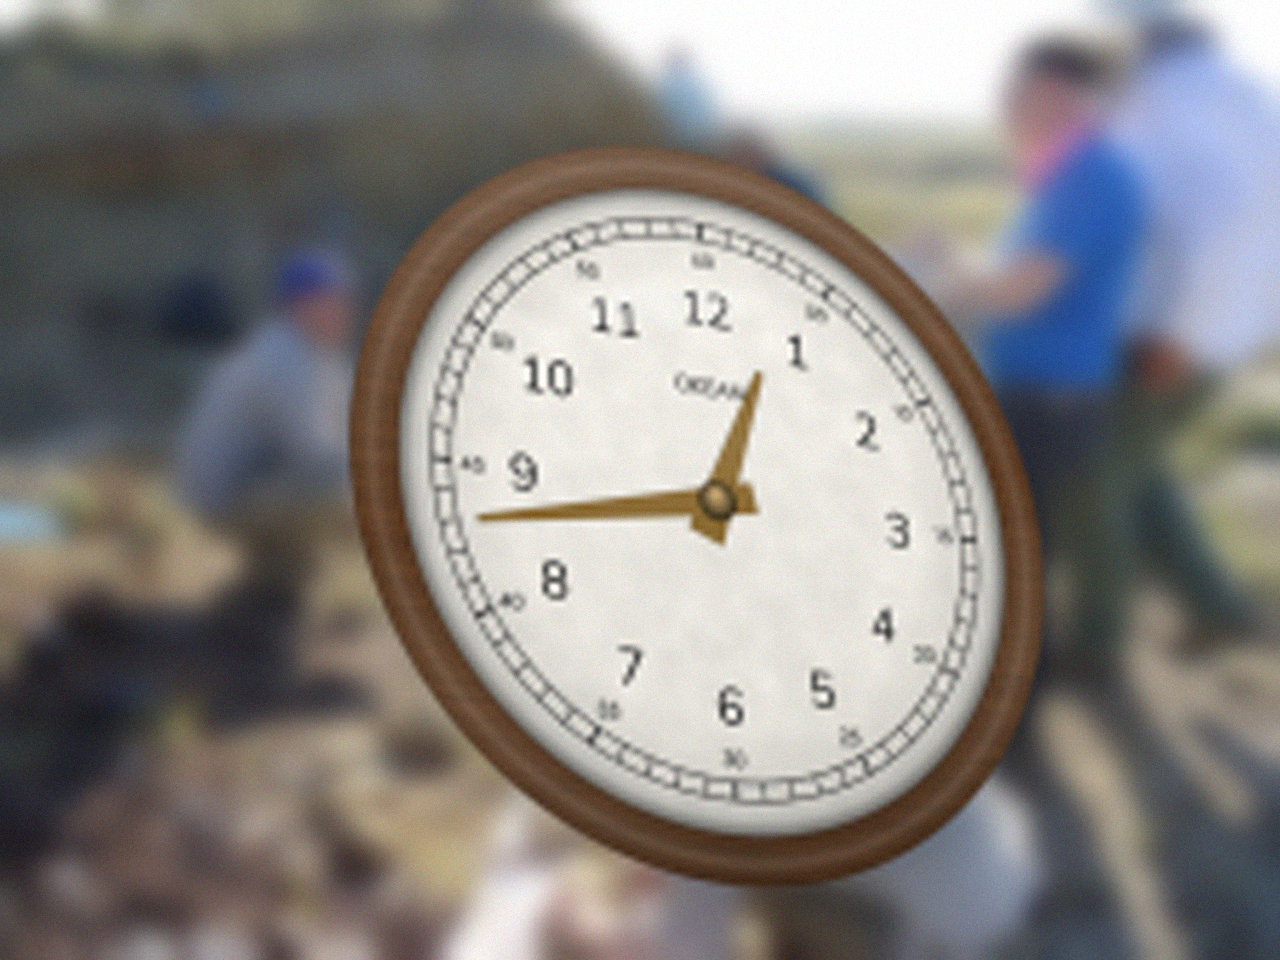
12:43
